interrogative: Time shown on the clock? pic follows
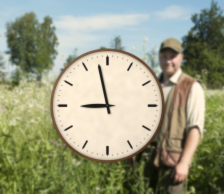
8:58
